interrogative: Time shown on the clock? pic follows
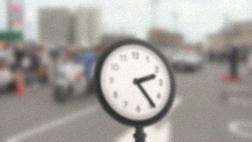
2:24
